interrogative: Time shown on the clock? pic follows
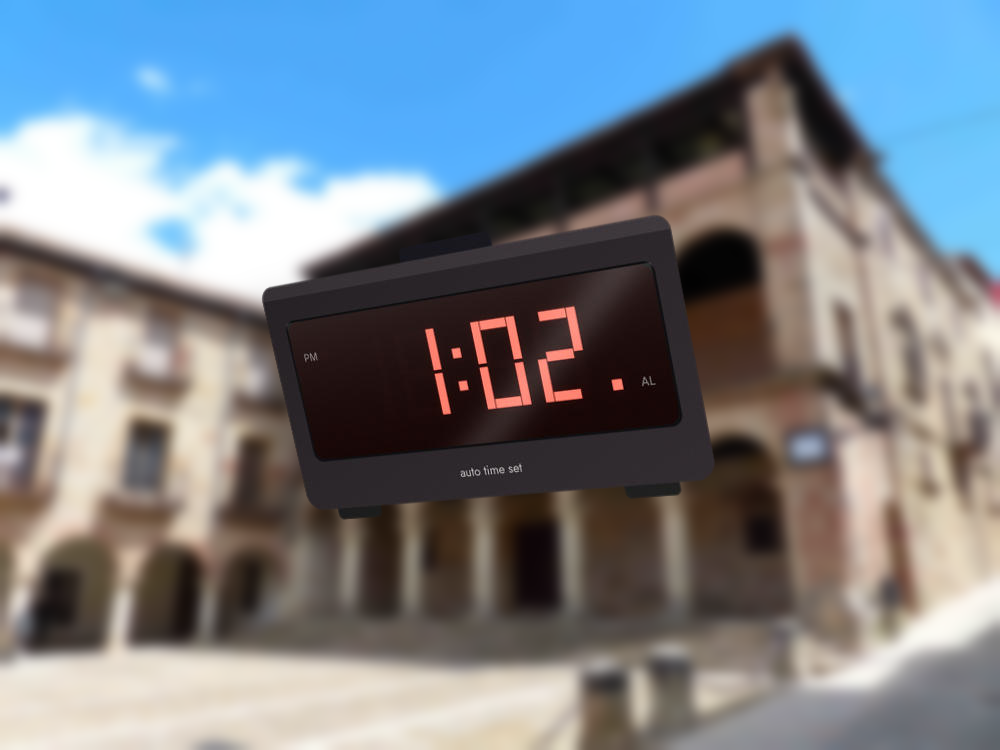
1:02
